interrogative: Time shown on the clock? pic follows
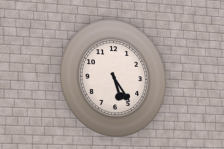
5:24
